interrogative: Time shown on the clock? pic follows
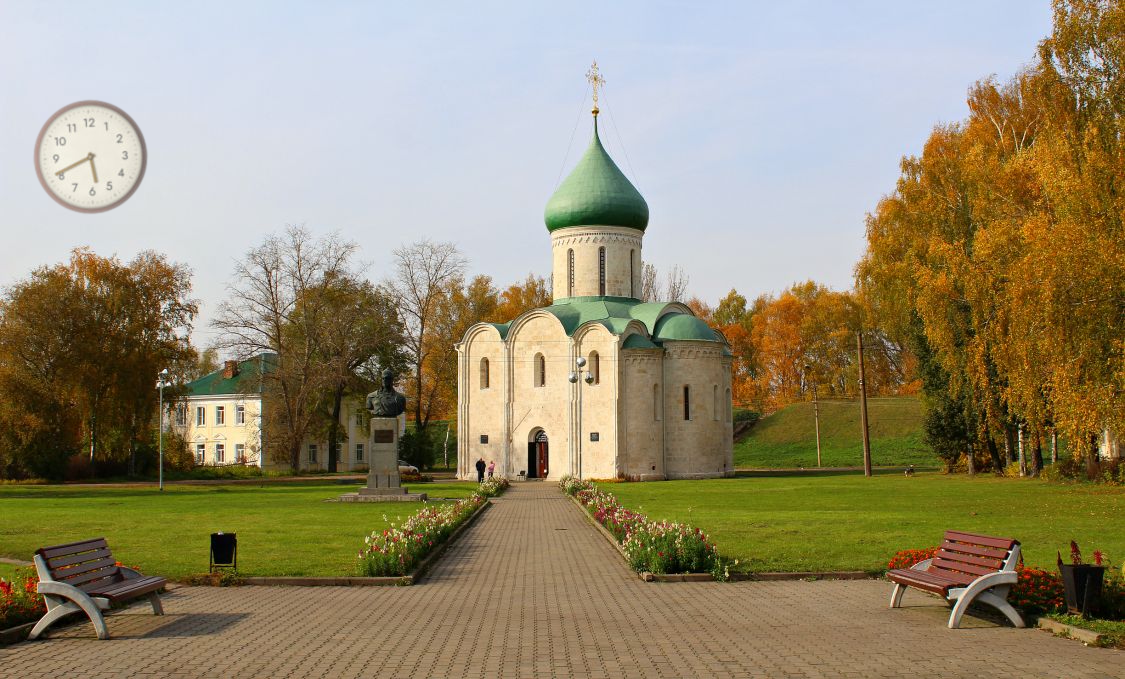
5:41
